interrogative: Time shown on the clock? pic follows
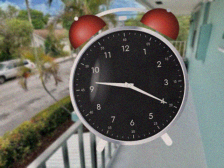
9:20
